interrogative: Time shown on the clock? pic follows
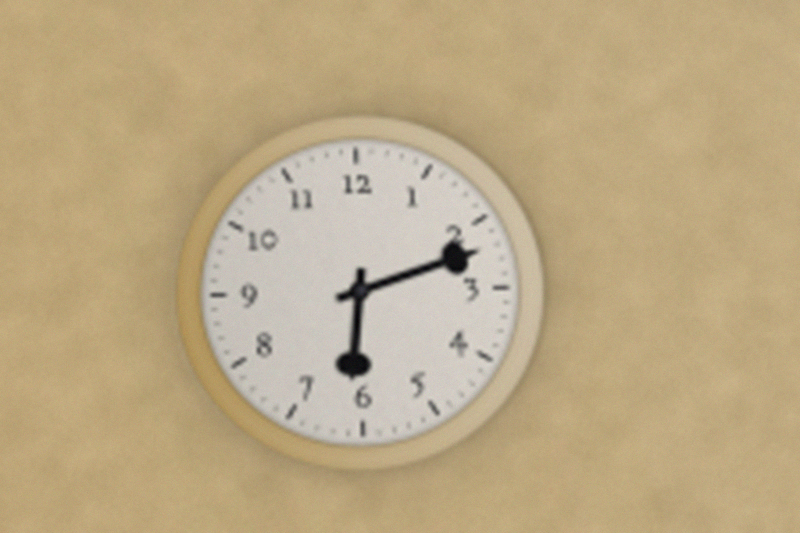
6:12
